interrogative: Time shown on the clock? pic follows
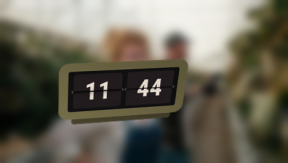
11:44
